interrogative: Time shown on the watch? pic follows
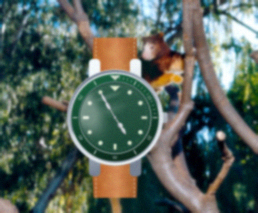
4:55
